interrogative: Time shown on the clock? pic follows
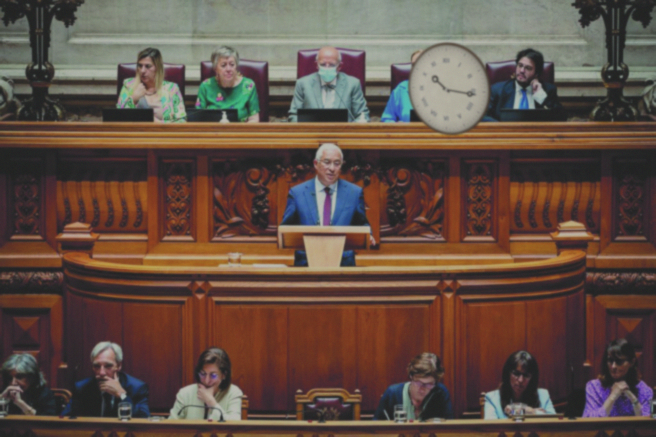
10:16
